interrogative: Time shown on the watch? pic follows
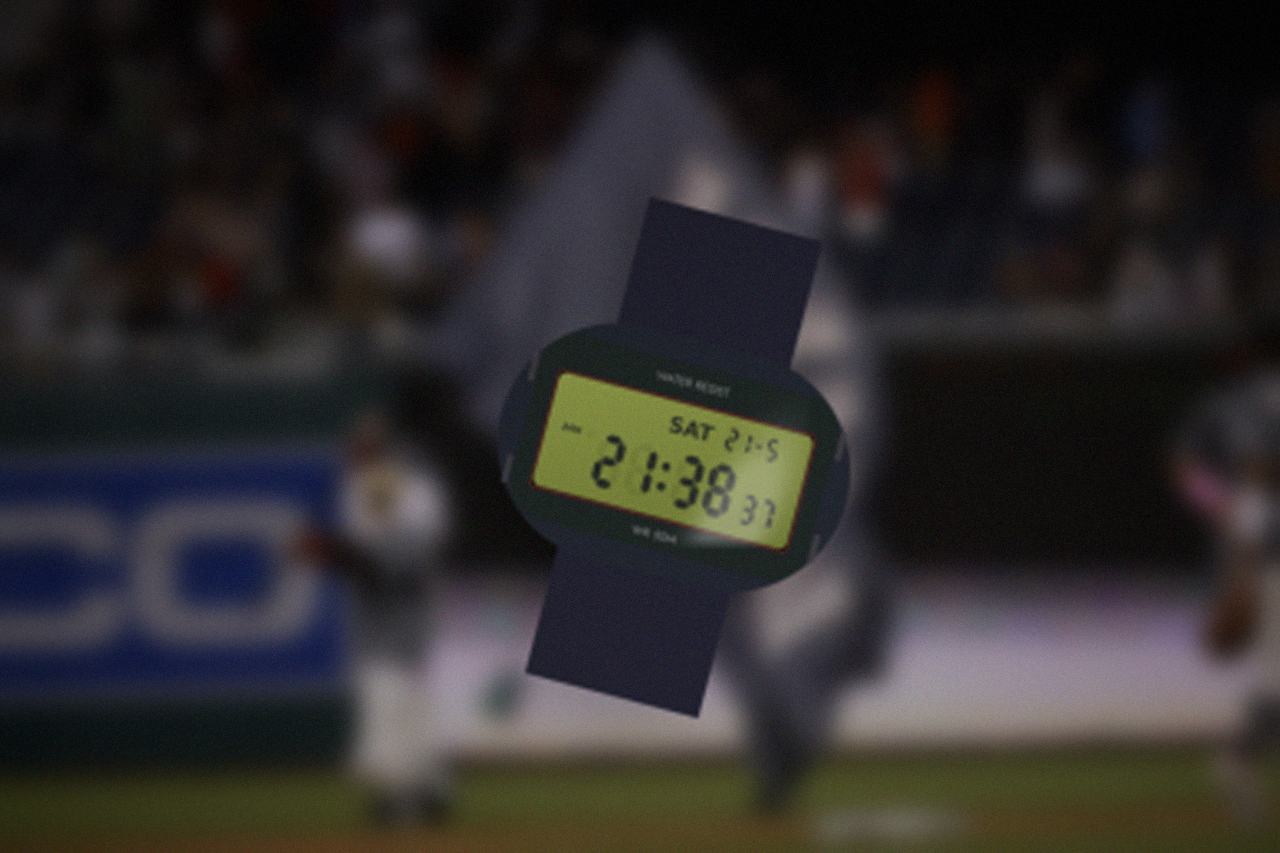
21:38:37
